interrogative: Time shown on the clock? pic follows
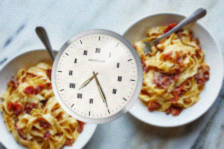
7:25
